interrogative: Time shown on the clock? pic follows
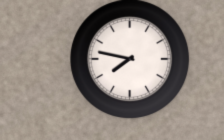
7:47
